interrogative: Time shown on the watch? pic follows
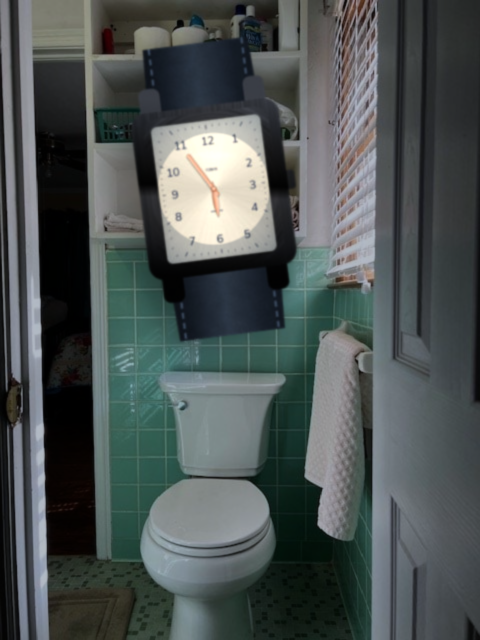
5:55
